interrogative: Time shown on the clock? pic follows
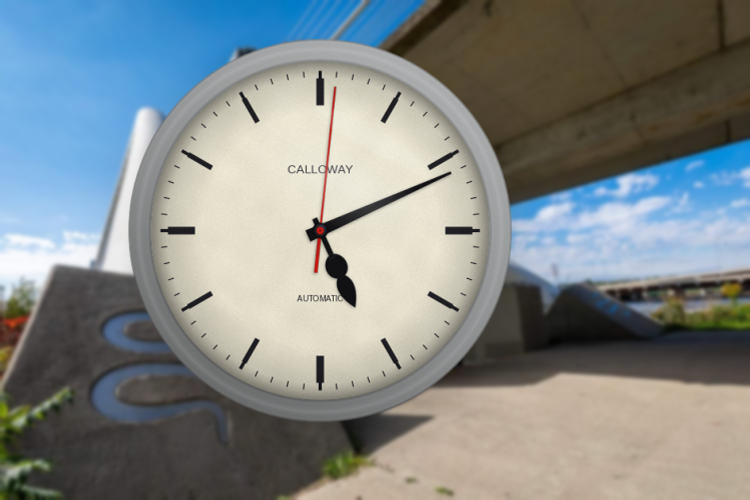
5:11:01
